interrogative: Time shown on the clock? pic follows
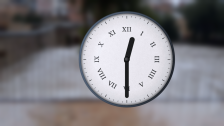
12:30
